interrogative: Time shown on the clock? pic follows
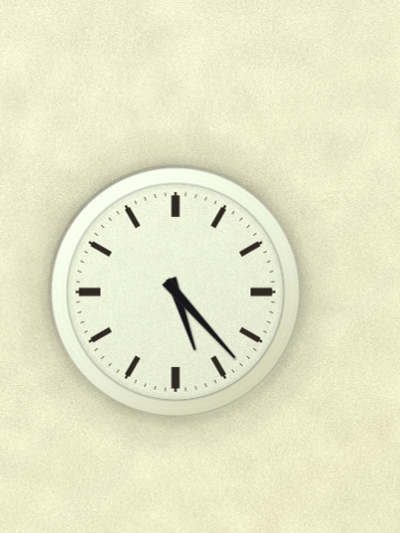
5:23
